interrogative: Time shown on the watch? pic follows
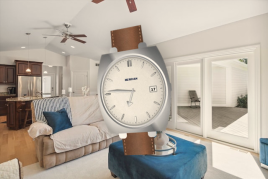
6:46
